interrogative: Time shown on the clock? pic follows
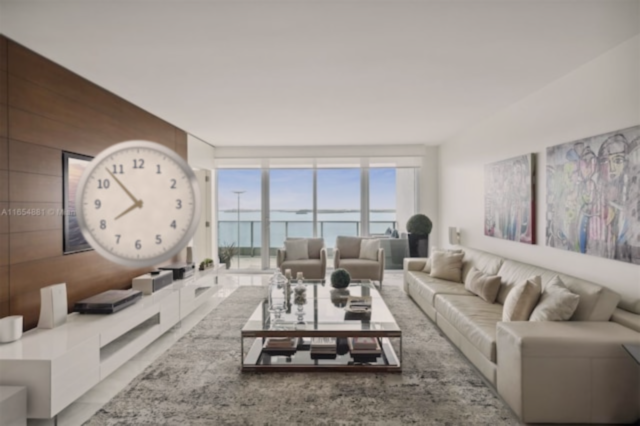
7:53
